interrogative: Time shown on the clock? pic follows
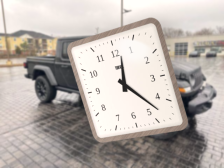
12:23
